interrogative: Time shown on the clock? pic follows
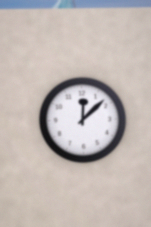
12:08
